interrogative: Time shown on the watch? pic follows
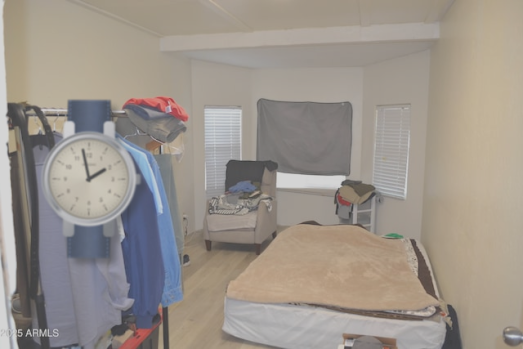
1:58
